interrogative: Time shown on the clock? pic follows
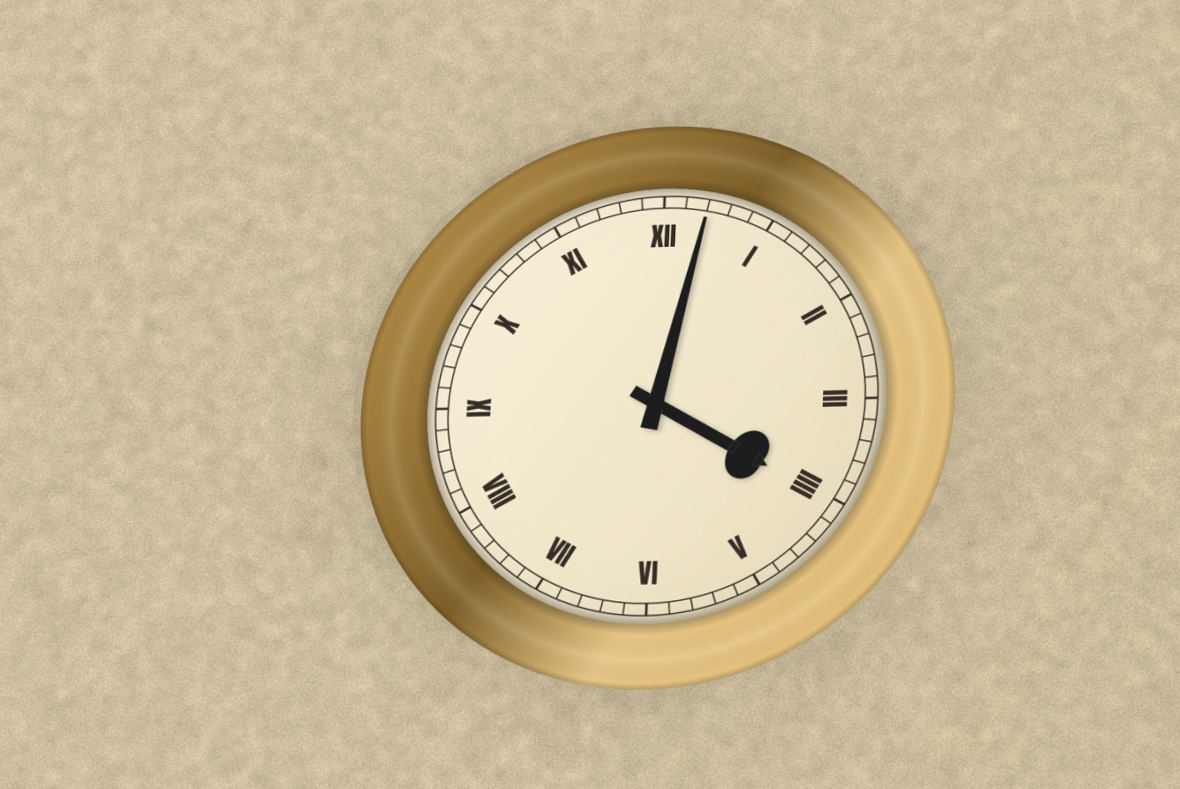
4:02
